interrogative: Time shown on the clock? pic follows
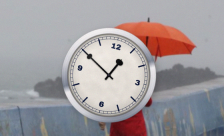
12:50
